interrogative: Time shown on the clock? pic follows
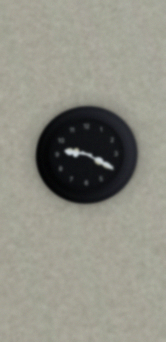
9:20
